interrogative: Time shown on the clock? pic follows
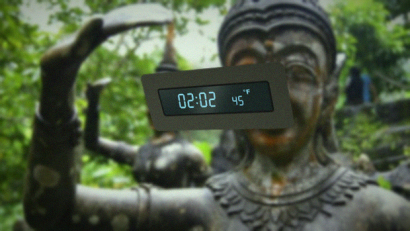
2:02
